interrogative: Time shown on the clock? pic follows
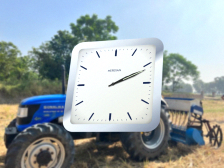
2:11
